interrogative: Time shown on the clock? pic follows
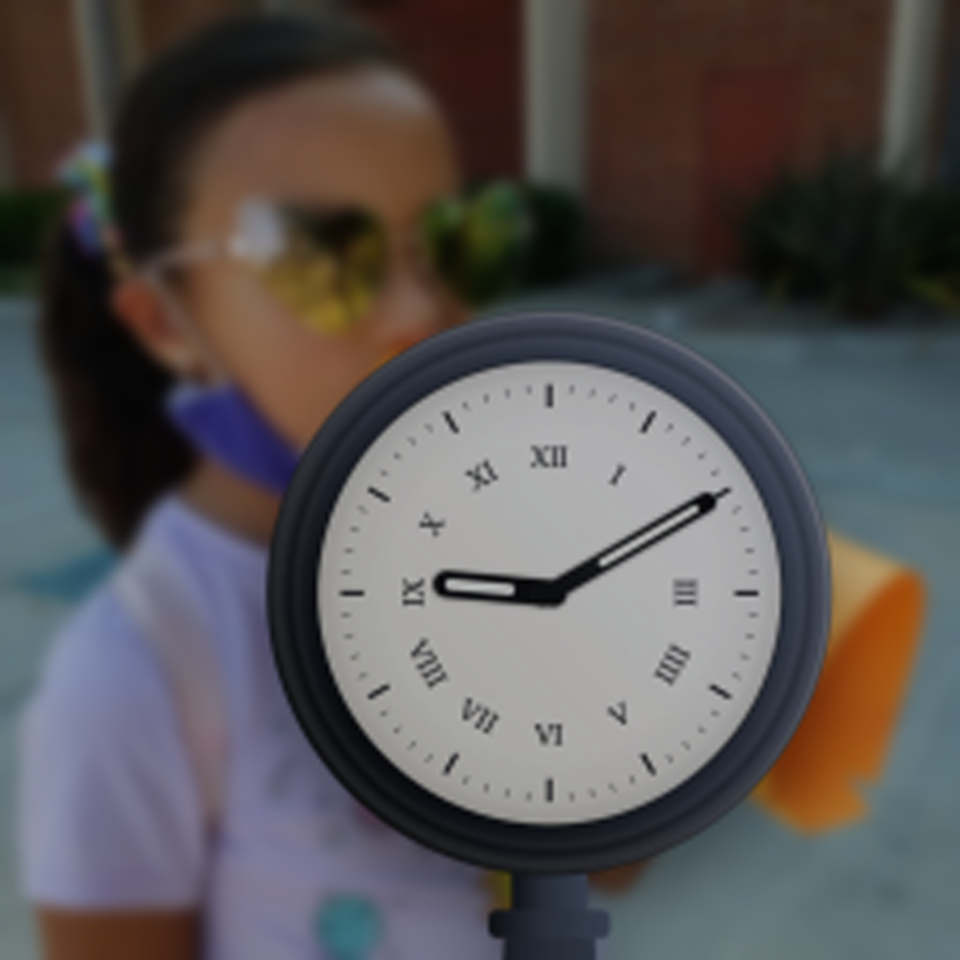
9:10
